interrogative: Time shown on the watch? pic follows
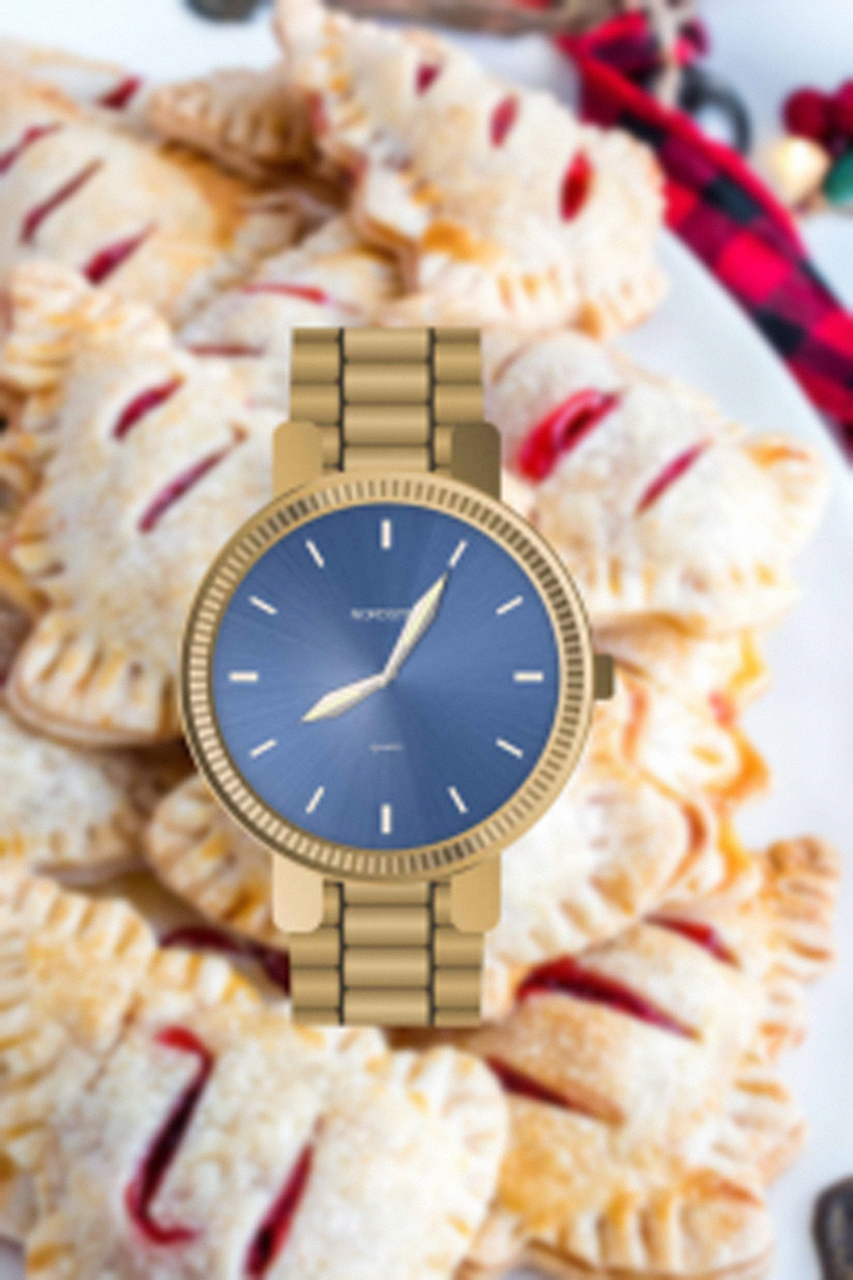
8:05
